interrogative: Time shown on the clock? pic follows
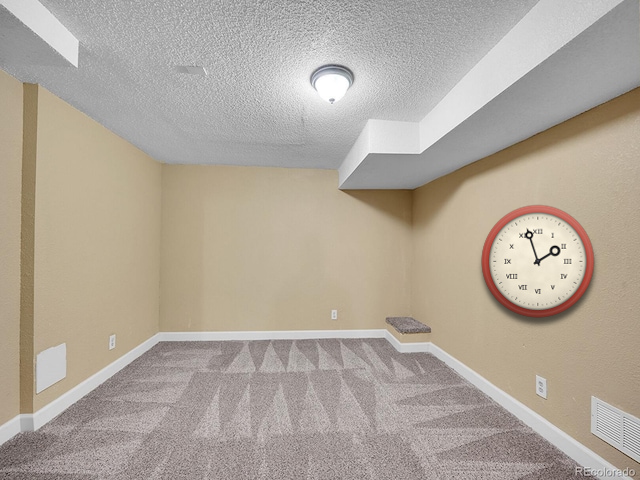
1:57
